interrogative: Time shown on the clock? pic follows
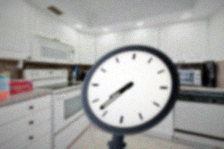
7:37
